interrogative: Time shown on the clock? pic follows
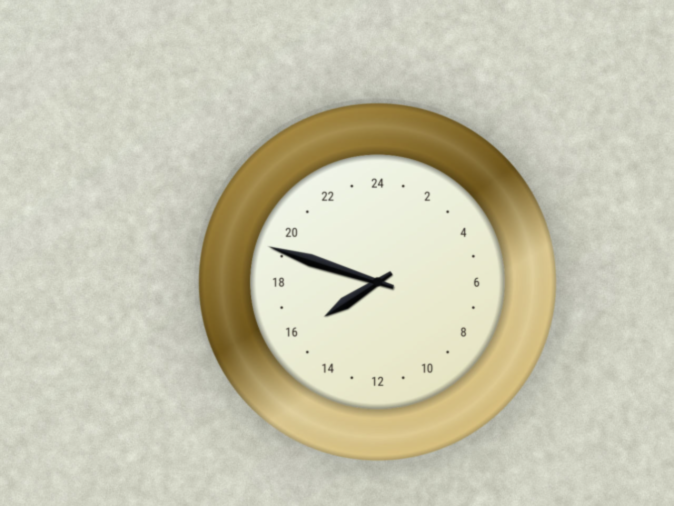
15:48
